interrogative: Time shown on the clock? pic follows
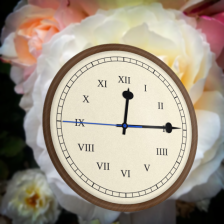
12:14:45
